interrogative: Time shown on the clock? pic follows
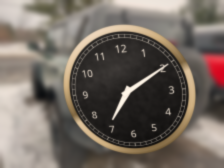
7:10
